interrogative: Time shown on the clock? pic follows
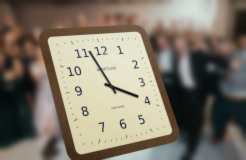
3:57
